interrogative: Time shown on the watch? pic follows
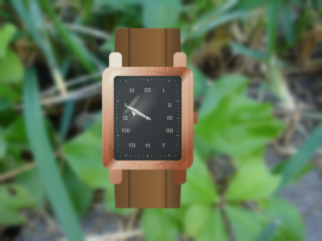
9:50
